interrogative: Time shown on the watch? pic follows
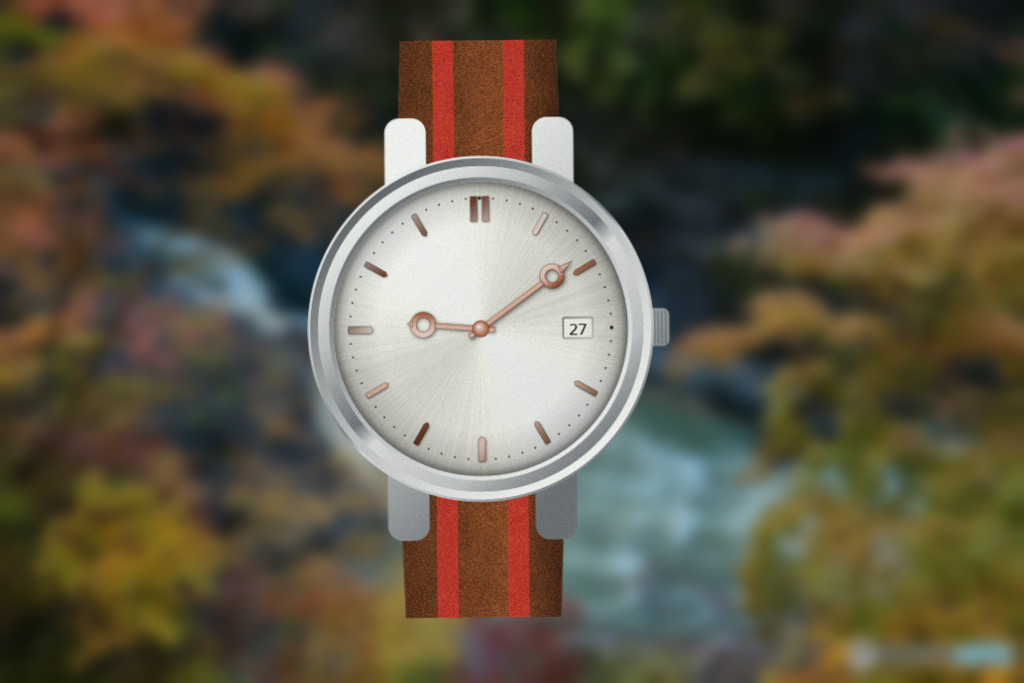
9:09
